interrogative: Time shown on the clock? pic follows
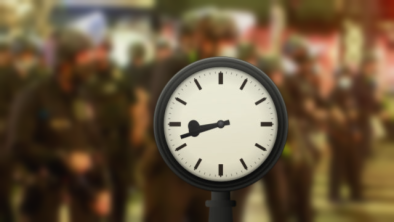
8:42
